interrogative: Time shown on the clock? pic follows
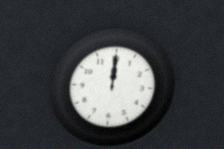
12:00
